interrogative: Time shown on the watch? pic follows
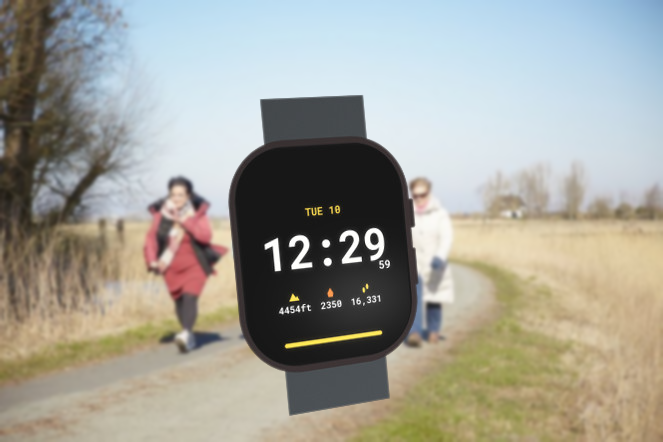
12:29:59
